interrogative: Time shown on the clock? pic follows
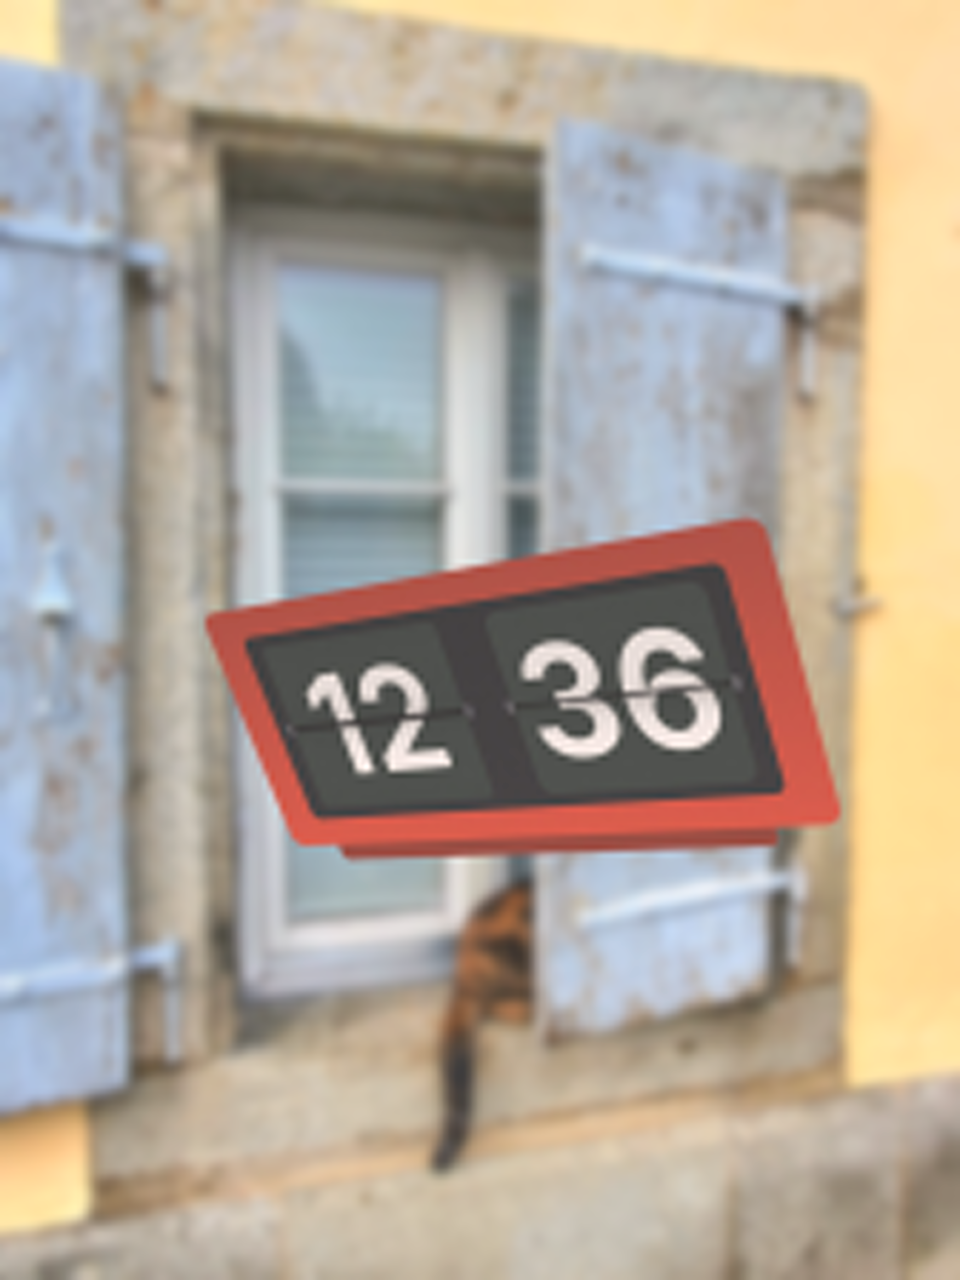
12:36
